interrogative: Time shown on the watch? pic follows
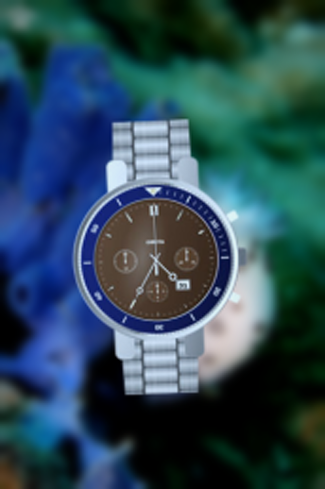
4:35
